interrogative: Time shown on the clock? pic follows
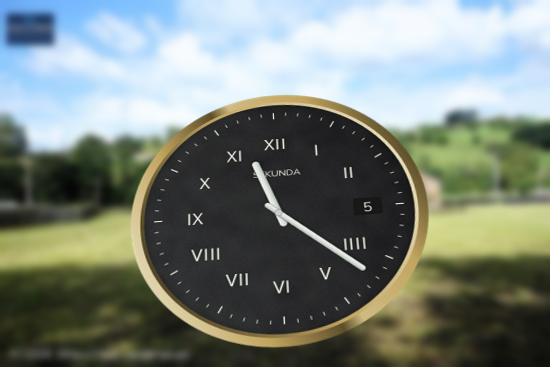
11:22
